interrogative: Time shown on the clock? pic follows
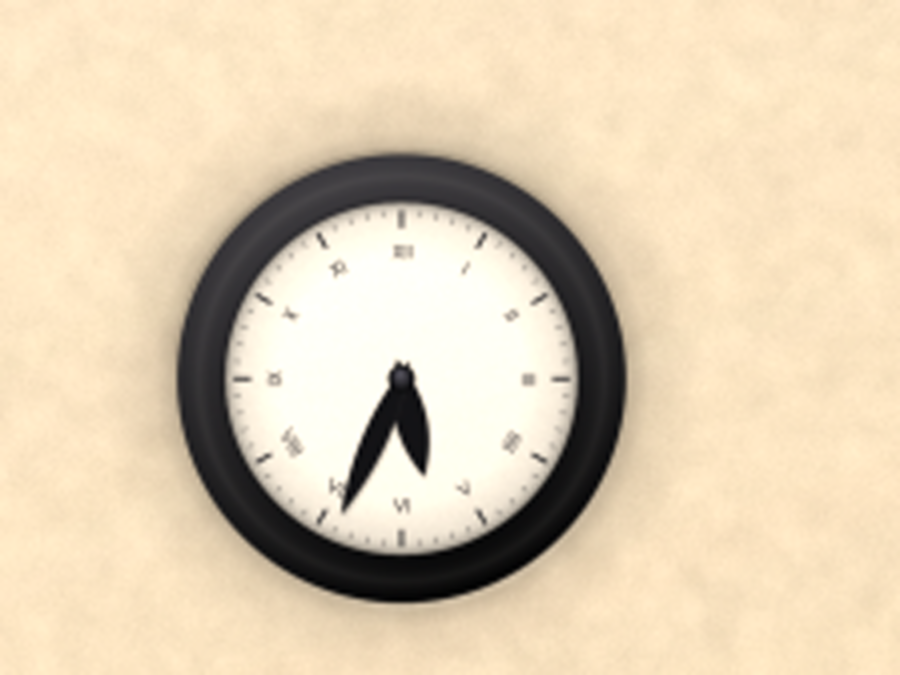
5:34
